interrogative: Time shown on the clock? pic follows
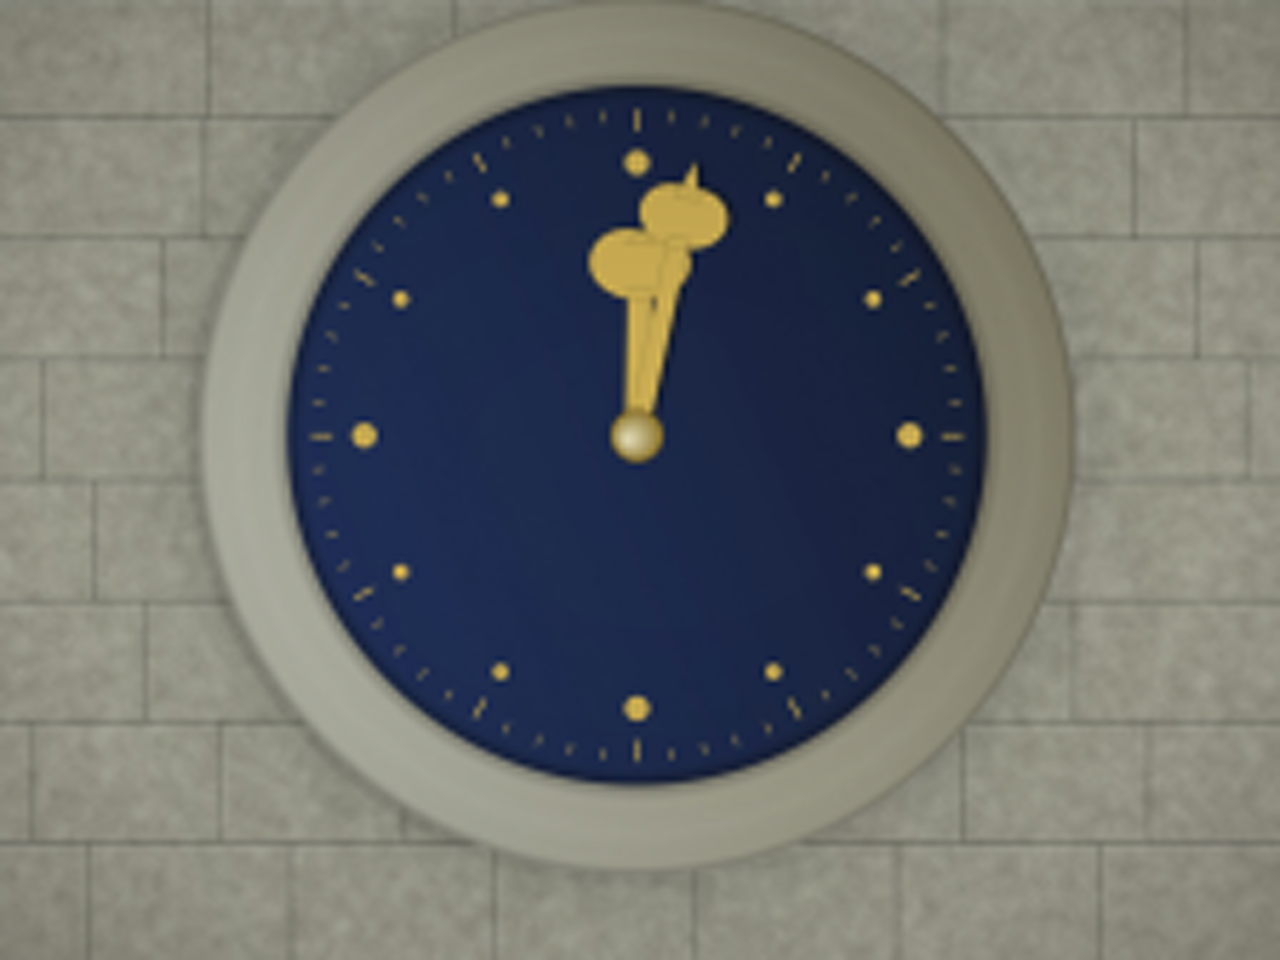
12:02
